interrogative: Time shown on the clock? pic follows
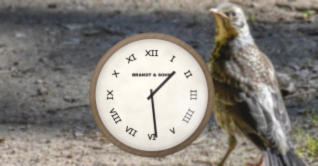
1:29
